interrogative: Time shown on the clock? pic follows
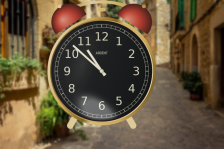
10:52
